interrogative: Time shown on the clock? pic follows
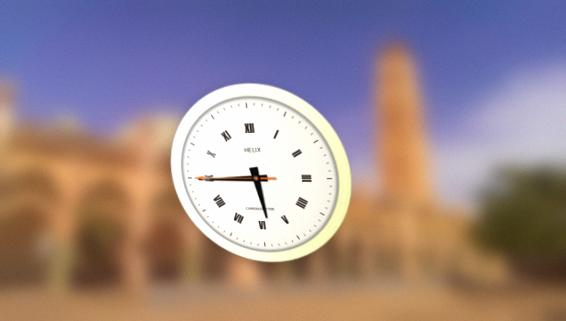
5:44:45
